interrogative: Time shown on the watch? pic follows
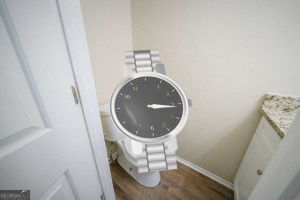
3:16
